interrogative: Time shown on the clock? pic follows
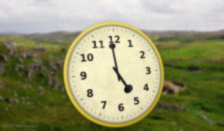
4:59
